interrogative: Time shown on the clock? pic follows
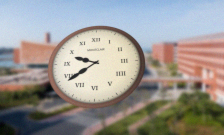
9:39
